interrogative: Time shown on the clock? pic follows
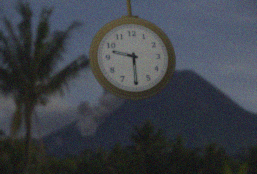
9:30
